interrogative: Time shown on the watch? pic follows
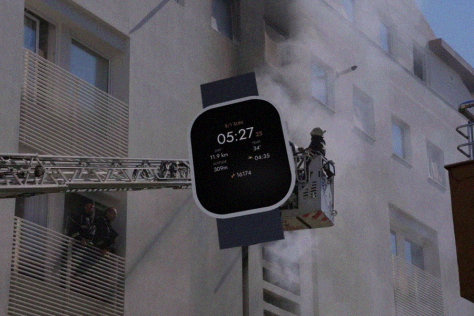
5:27
